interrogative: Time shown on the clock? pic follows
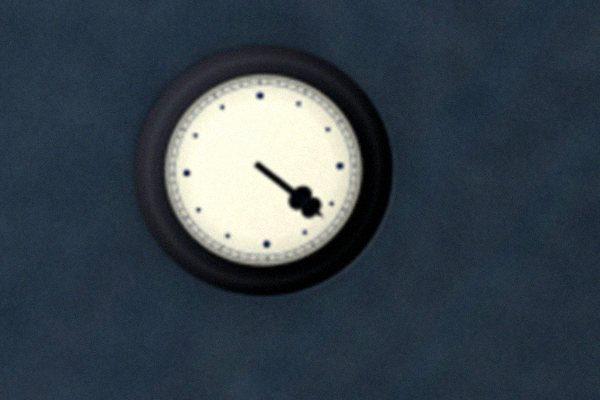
4:22
